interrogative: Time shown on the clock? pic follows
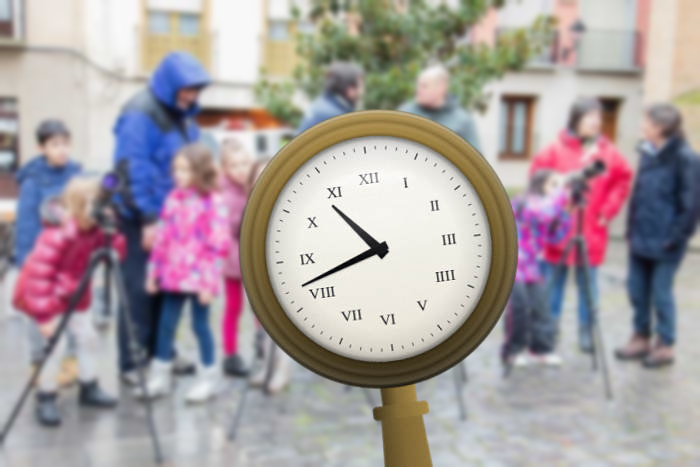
10:42
